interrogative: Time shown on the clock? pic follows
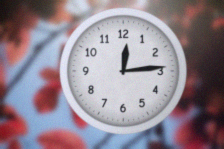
12:14
